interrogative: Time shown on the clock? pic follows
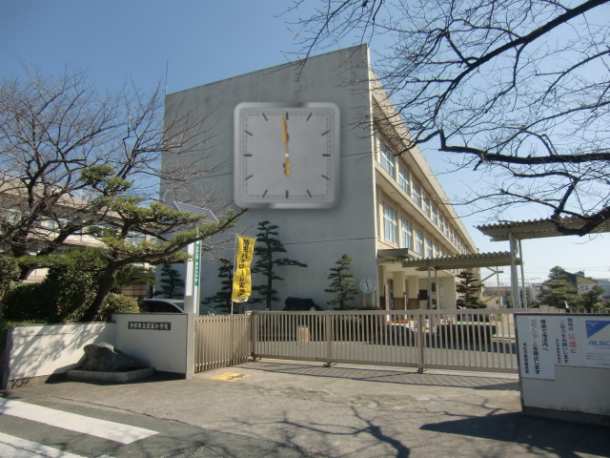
5:59
